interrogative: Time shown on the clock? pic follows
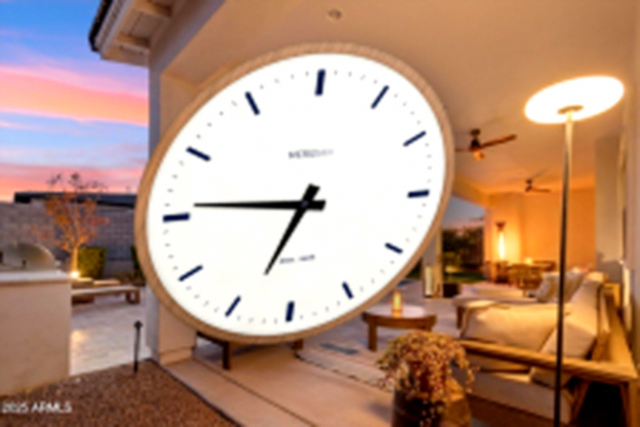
6:46
